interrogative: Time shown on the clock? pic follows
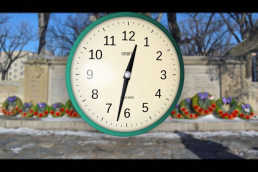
12:32
